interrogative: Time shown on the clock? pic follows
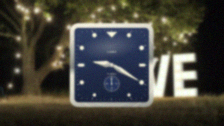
9:20
